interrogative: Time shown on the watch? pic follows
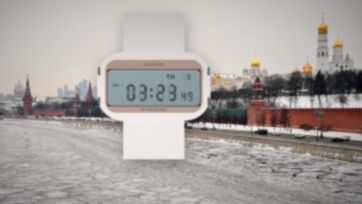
3:23
